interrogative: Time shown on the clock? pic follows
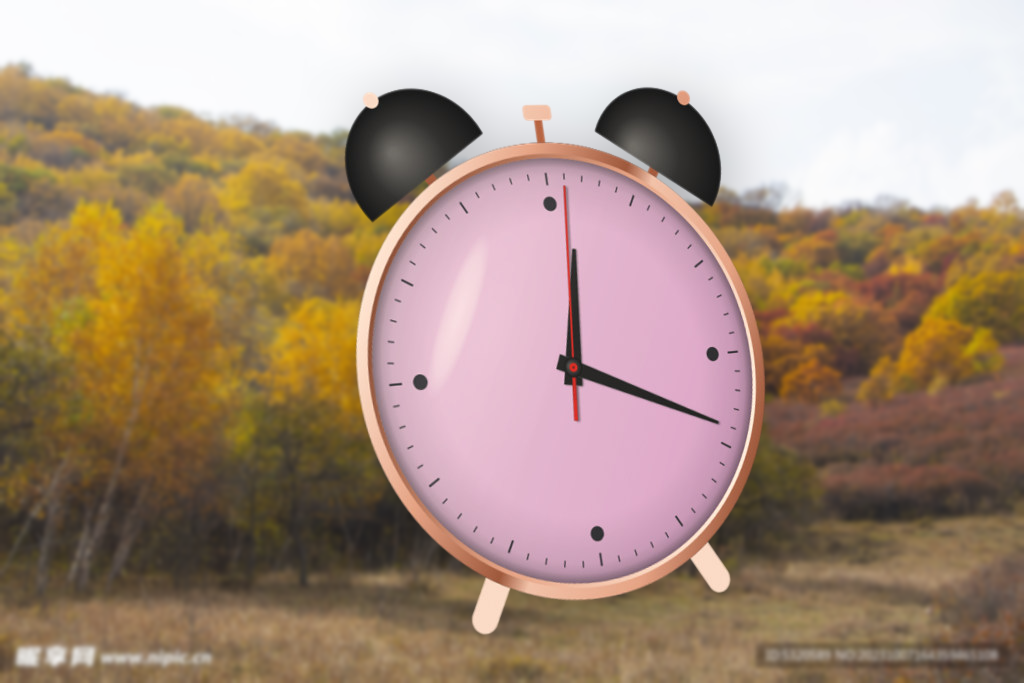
12:19:01
